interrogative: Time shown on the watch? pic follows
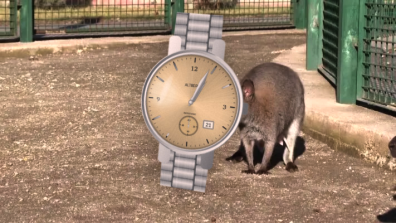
1:04
